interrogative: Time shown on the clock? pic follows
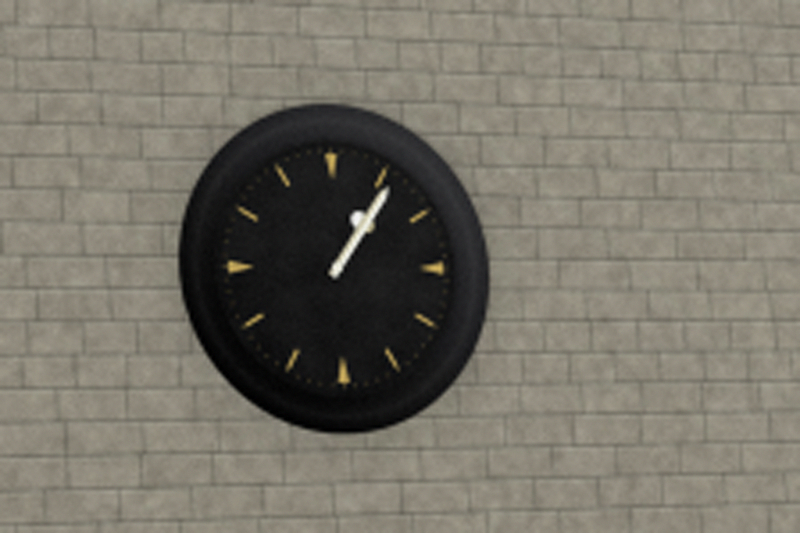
1:06
